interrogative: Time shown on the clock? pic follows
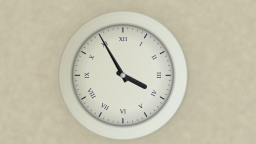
3:55
